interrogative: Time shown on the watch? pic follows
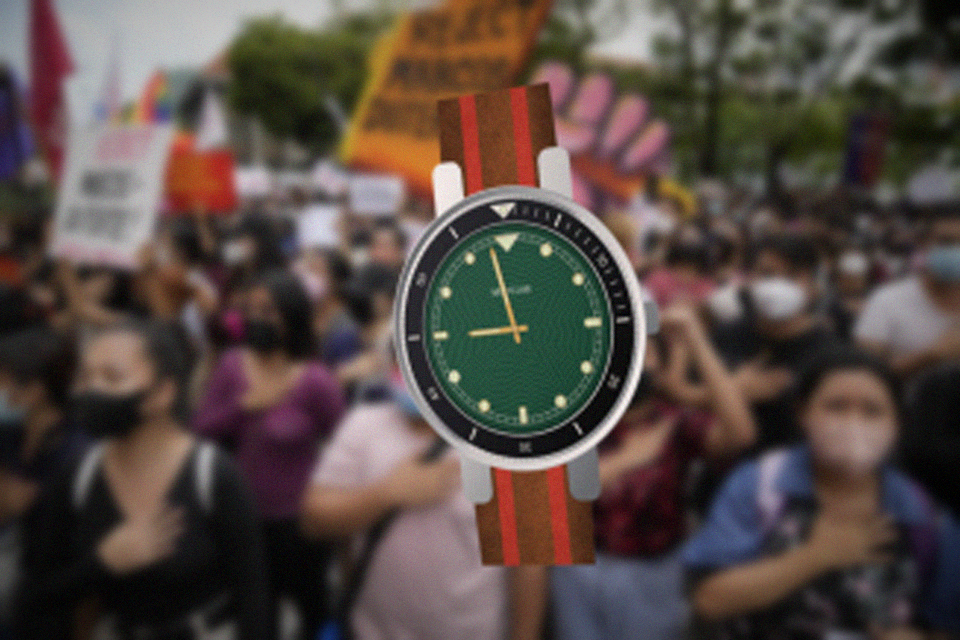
8:58
